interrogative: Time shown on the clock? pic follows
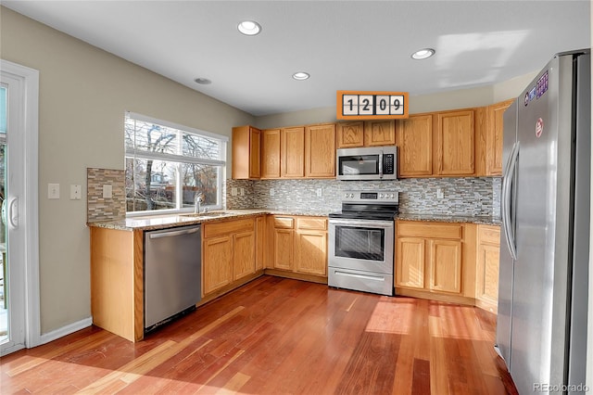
12:09
